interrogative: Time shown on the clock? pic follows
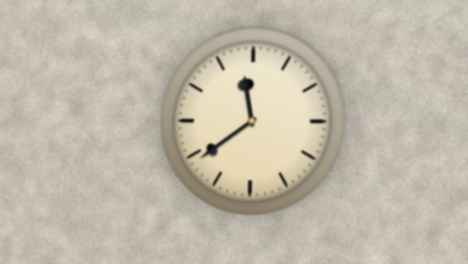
11:39
